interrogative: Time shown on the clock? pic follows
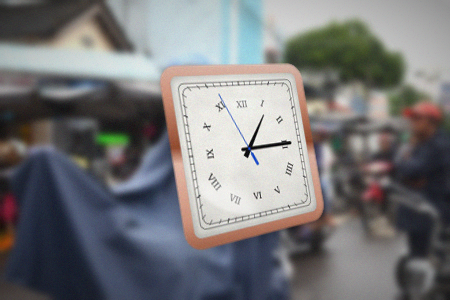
1:14:56
